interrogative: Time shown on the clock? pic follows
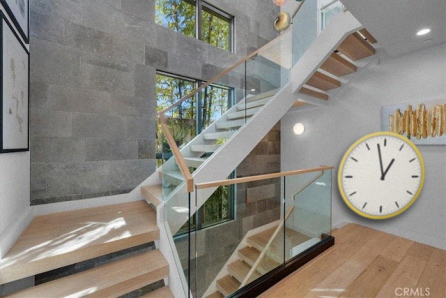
12:58
